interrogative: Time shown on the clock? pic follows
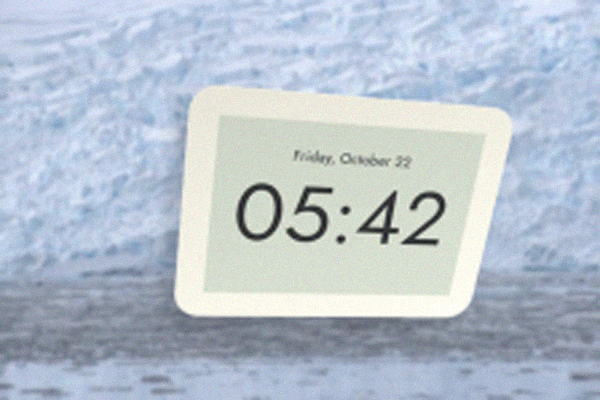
5:42
